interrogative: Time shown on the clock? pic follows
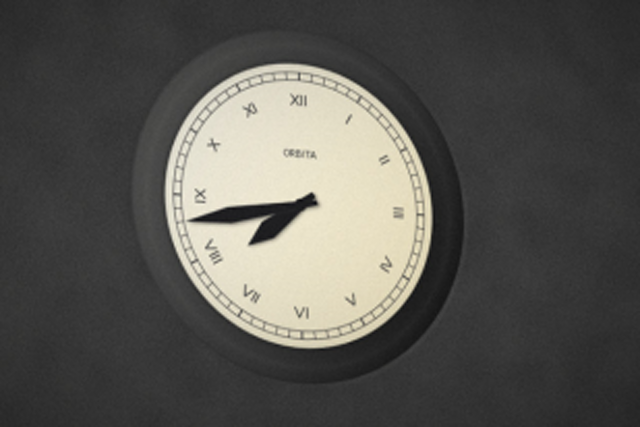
7:43
